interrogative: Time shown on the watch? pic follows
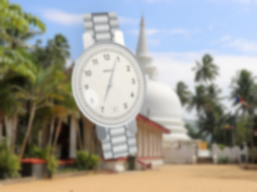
7:04
